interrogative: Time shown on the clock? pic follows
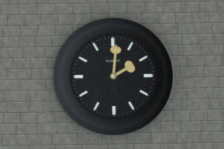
2:01
